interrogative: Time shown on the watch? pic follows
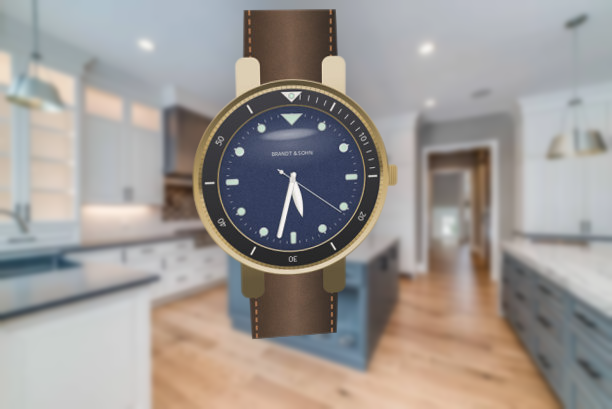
5:32:21
